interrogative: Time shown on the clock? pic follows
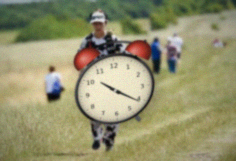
10:21
